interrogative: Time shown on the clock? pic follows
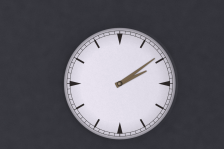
2:09
